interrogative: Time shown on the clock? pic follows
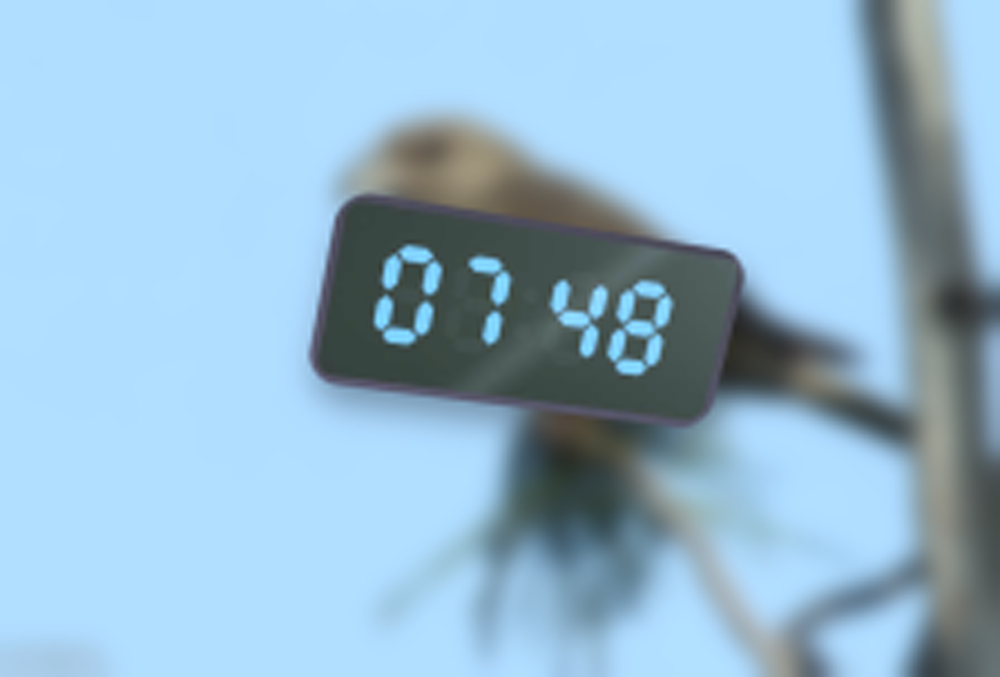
7:48
